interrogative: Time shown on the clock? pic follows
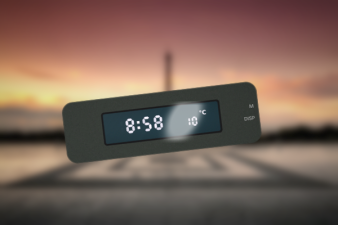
8:58
